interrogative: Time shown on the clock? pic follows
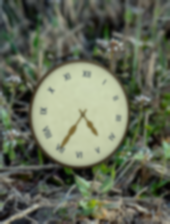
4:35
